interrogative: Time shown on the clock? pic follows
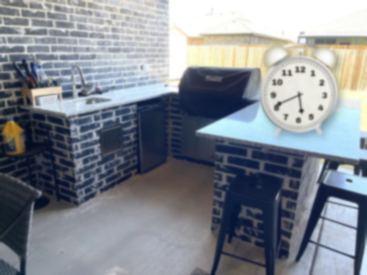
5:41
